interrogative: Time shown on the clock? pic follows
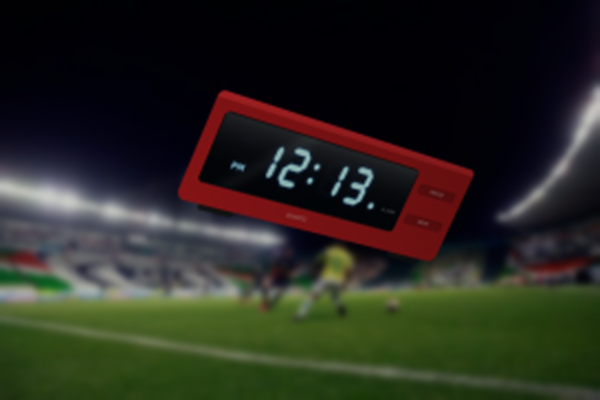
12:13
